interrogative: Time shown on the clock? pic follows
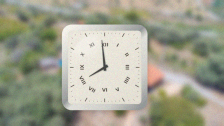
7:59
